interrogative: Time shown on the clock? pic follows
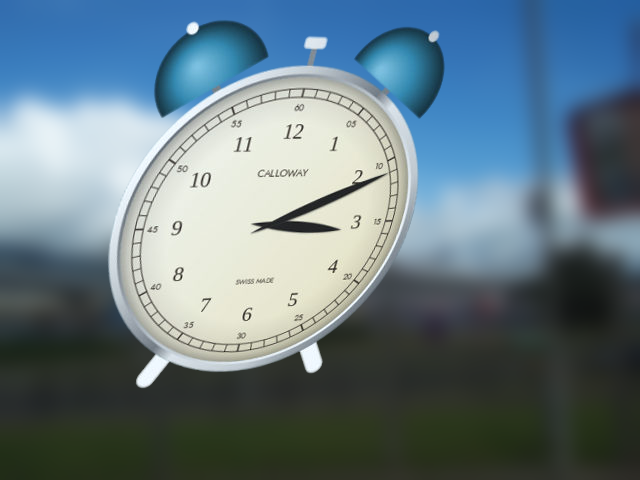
3:11
